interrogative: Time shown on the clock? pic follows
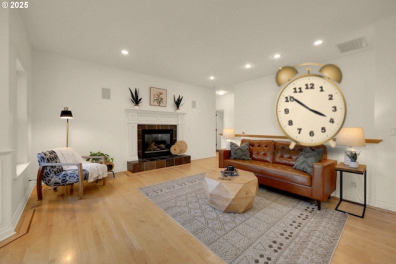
3:51
